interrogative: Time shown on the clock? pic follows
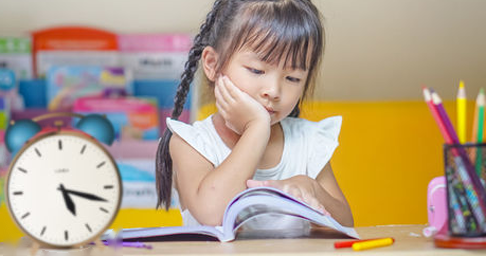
5:18
